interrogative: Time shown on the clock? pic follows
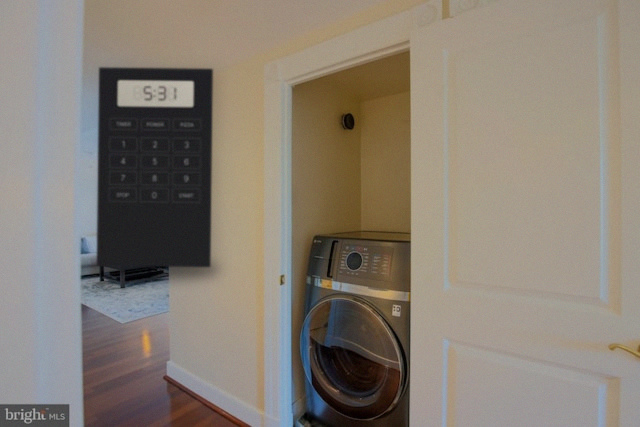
5:31
